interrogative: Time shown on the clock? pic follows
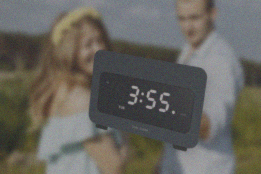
3:55
